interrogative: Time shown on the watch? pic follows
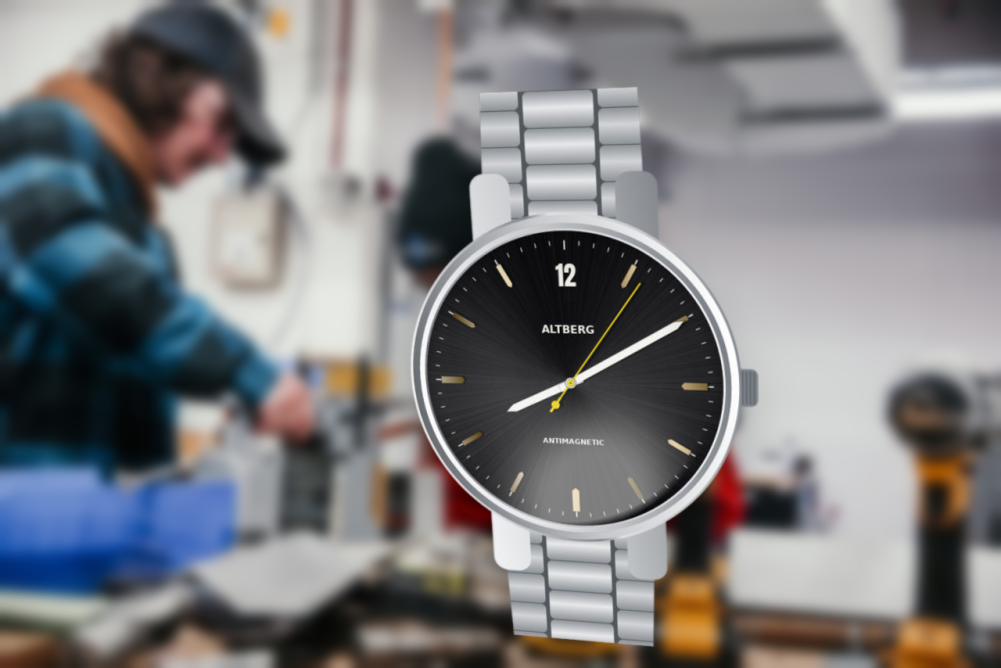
8:10:06
